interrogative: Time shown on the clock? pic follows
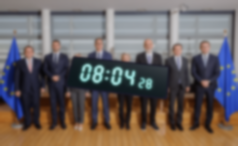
8:04
